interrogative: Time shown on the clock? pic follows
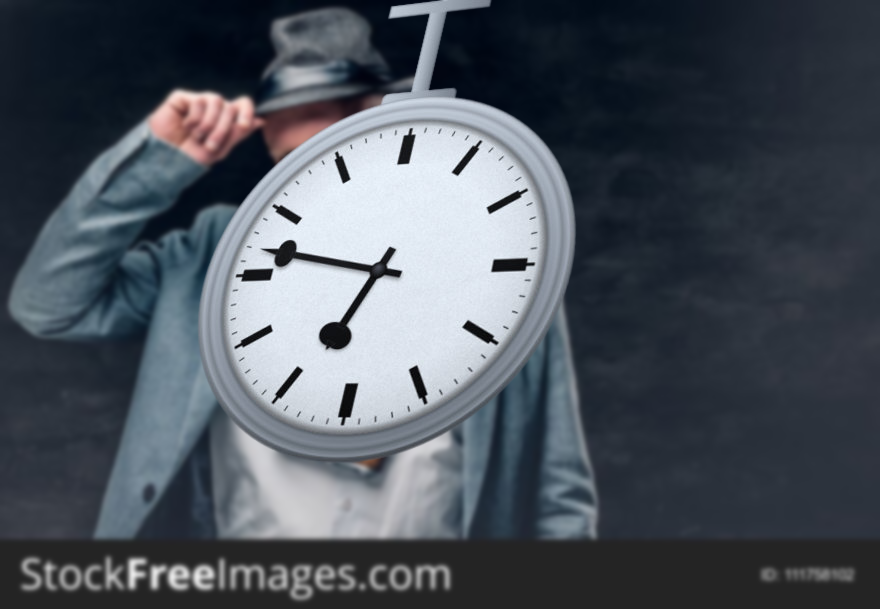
6:47
